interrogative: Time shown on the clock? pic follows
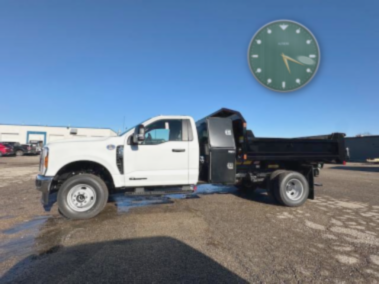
5:19
